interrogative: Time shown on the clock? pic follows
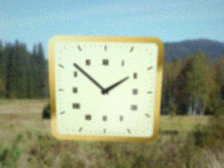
1:52
